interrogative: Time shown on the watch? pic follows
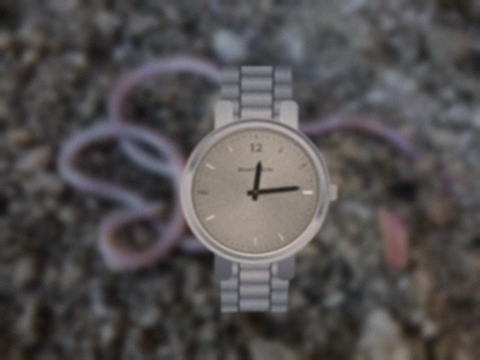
12:14
